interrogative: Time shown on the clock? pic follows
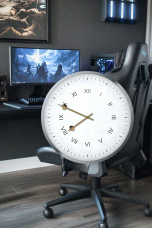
7:49
